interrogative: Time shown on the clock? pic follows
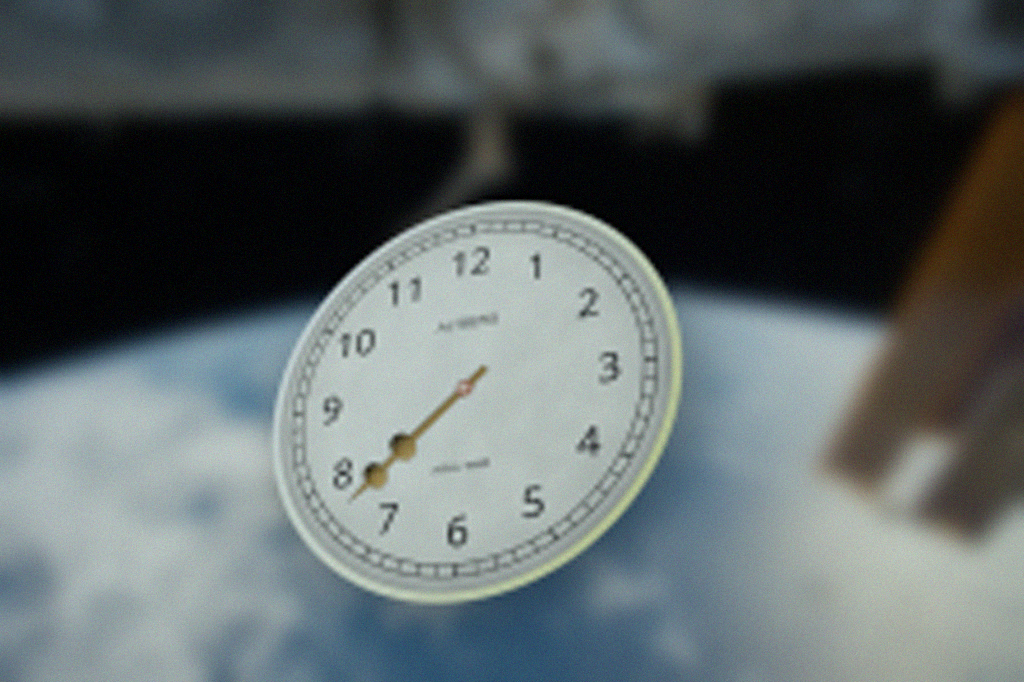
7:38
